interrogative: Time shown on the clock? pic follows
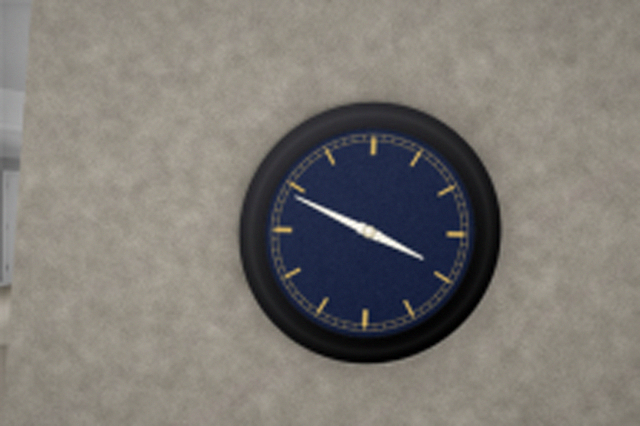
3:49
